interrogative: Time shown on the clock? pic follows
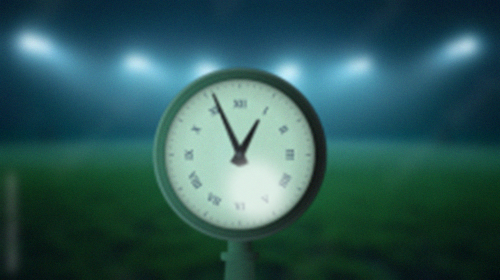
12:56
